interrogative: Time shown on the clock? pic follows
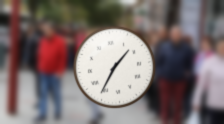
1:36
